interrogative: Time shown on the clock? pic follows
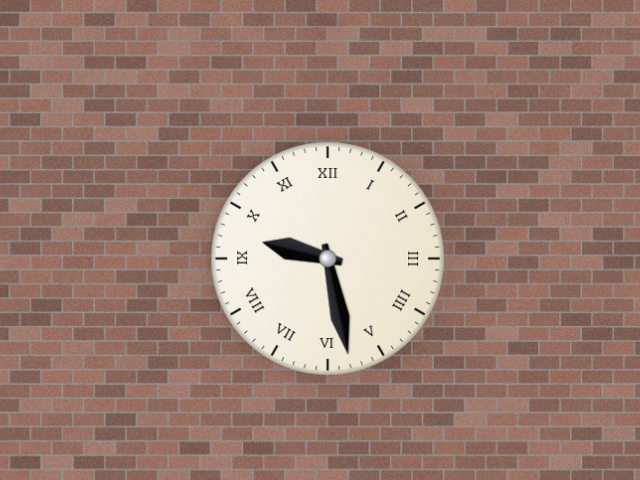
9:28
